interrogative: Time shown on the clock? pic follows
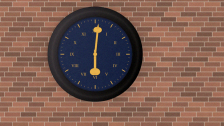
6:01
